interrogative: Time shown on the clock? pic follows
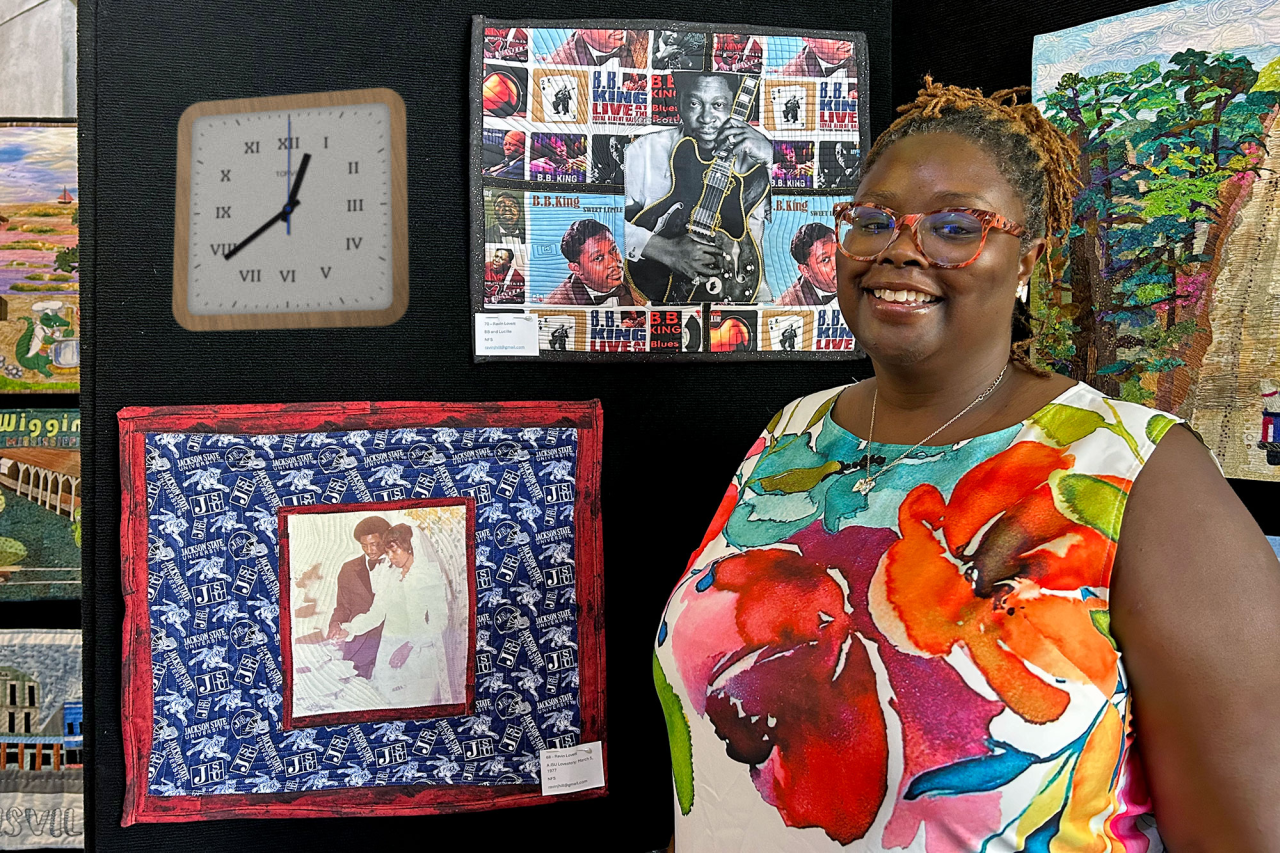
12:39:00
